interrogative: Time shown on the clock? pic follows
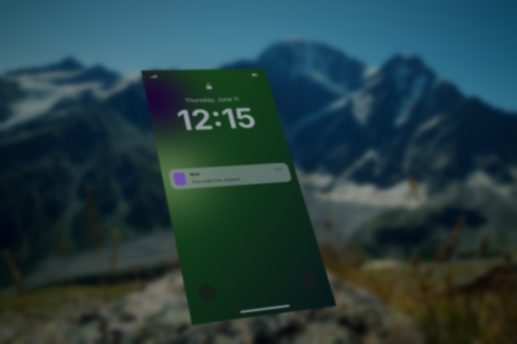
12:15
